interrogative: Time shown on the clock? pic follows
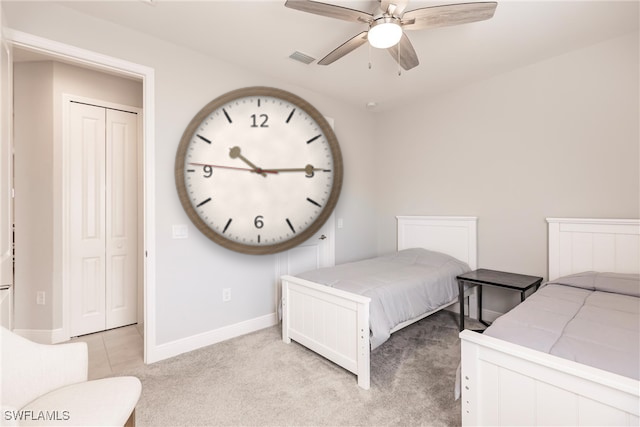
10:14:46
